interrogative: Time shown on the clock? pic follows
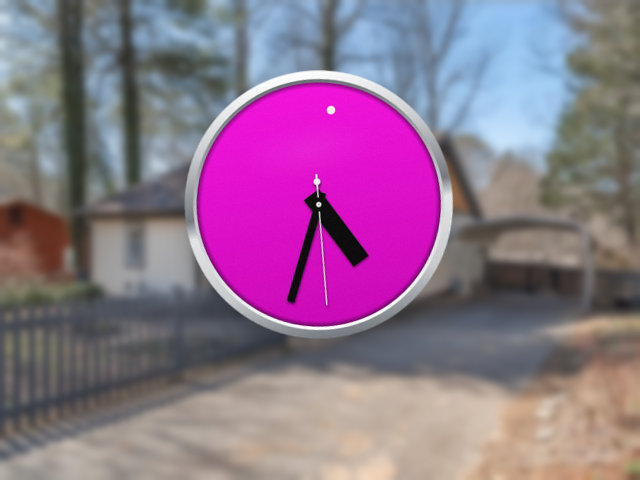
4:31:28
